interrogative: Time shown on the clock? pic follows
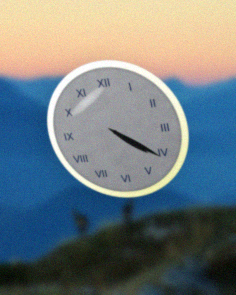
4:21
